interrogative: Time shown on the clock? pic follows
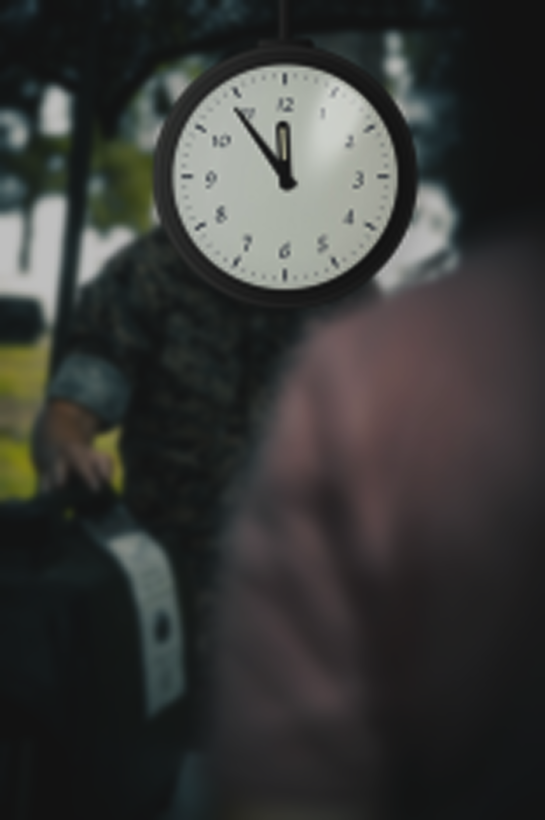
11:54
